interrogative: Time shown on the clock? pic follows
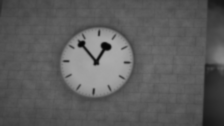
12:53
